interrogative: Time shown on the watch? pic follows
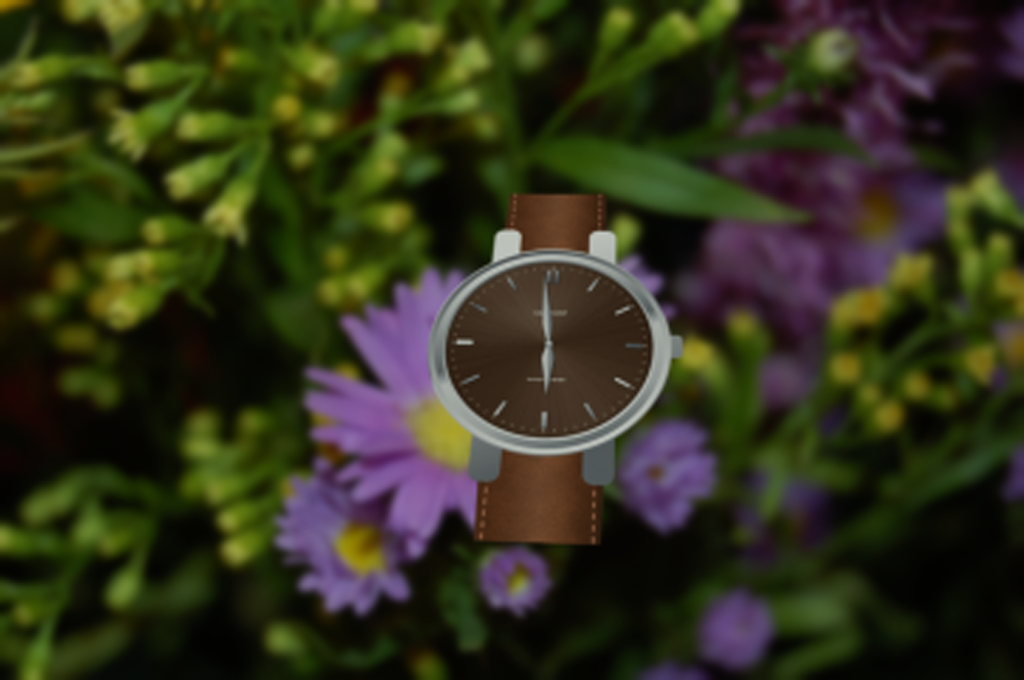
5:59
